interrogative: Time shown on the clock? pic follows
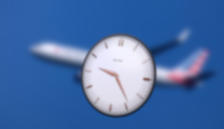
9:24
